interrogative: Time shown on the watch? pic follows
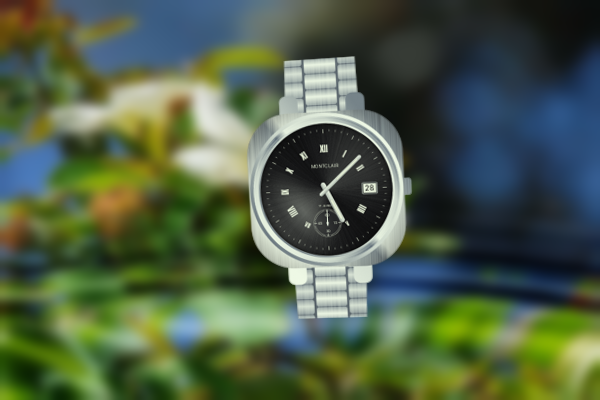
5:08
